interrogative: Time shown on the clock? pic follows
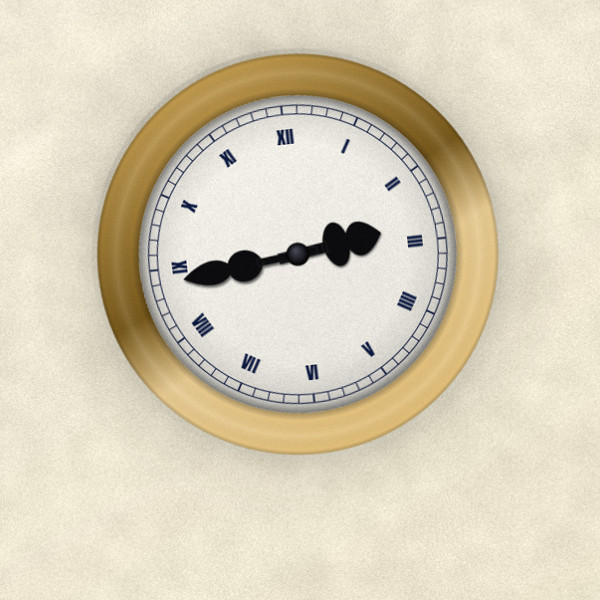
2:44
